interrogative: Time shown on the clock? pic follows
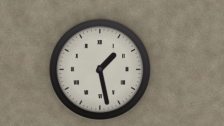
1:28
